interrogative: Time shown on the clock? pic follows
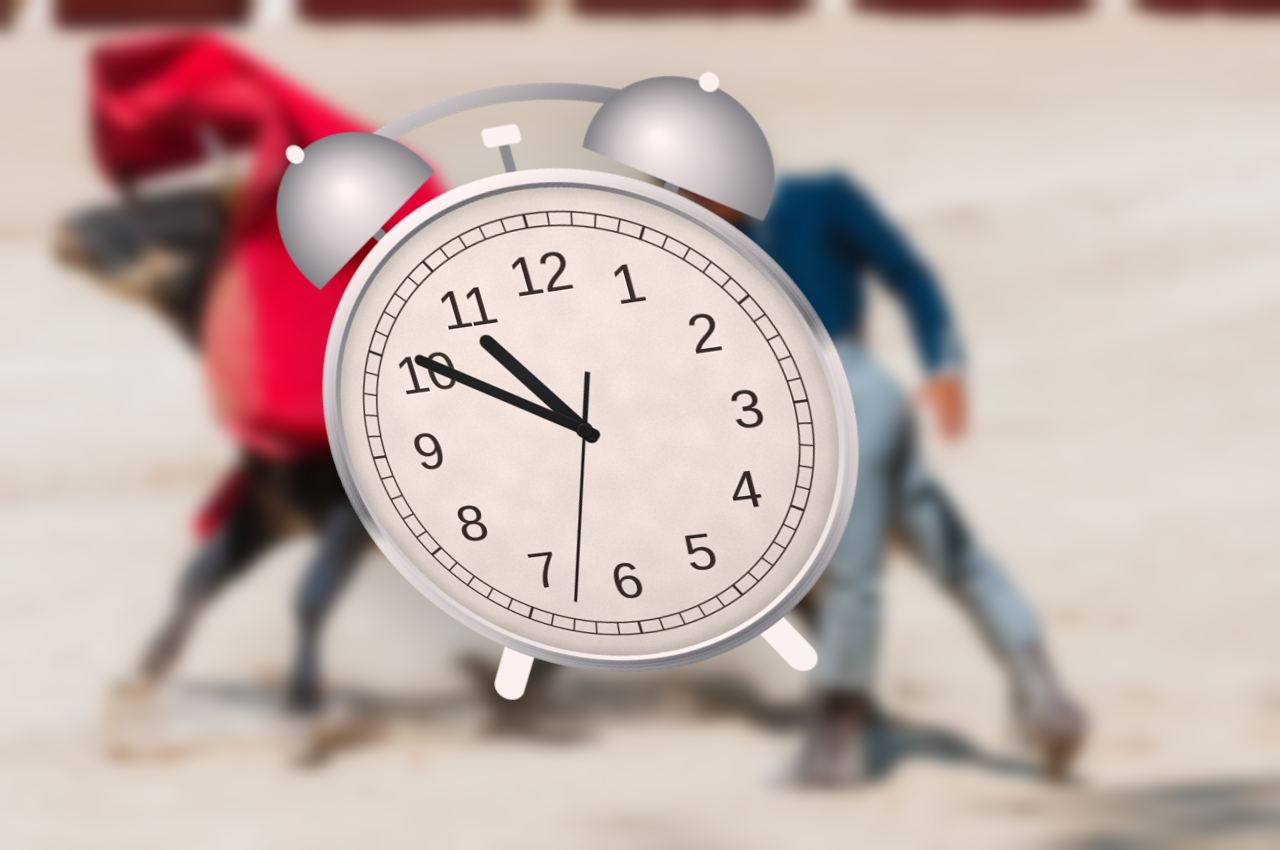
10:50:33
